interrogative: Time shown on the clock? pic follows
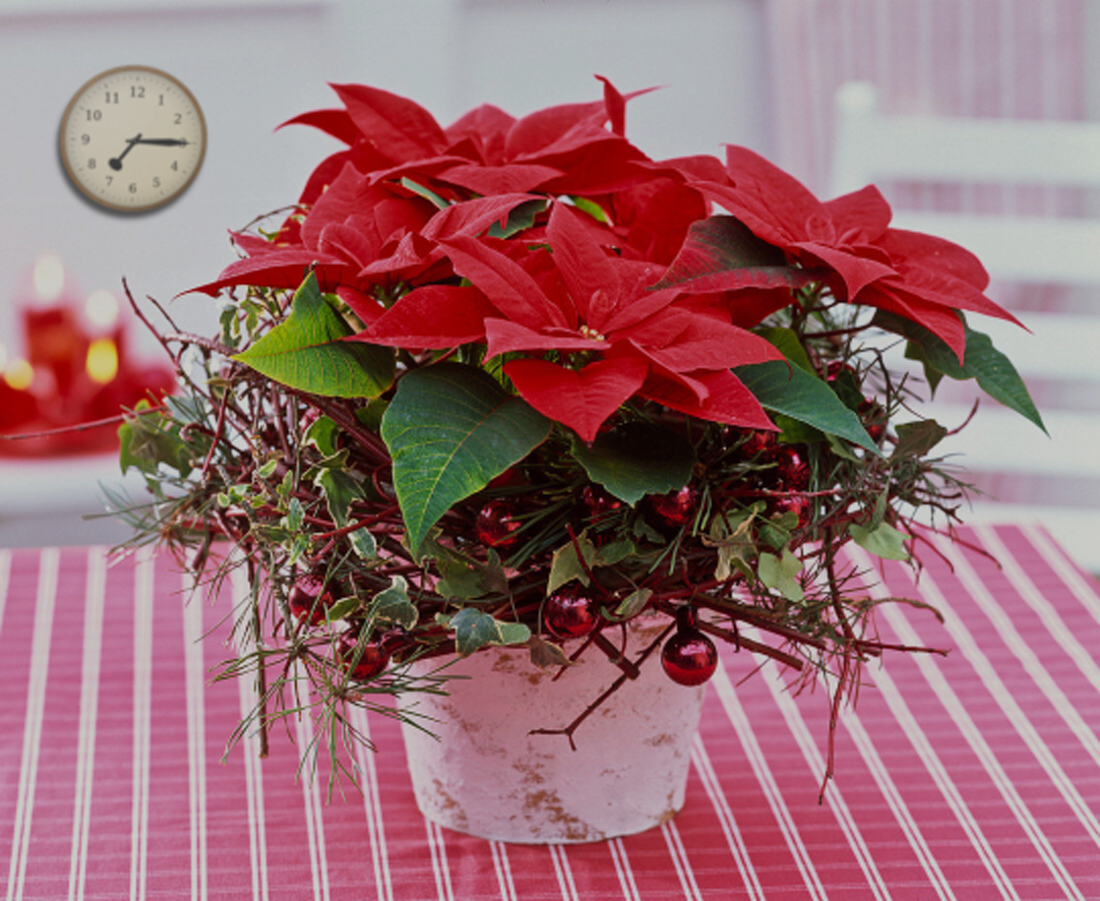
7:15
